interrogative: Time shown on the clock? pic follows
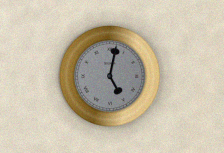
5:02
